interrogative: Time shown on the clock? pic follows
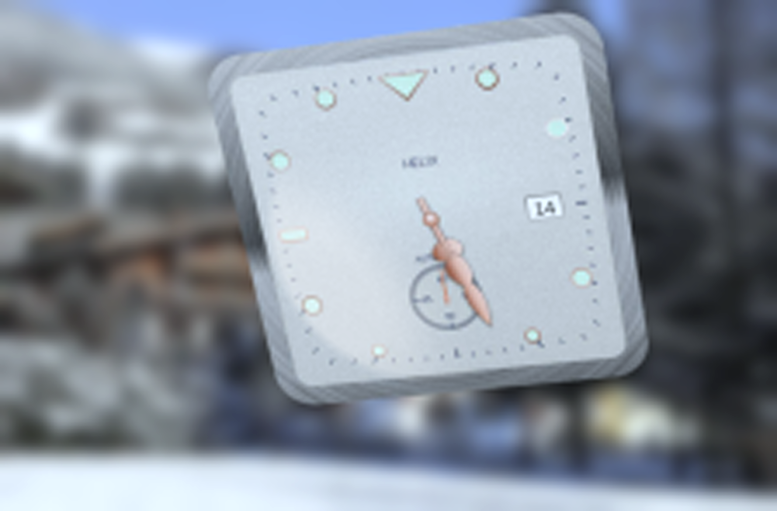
5:27
